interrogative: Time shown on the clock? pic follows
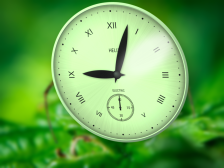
9:03
